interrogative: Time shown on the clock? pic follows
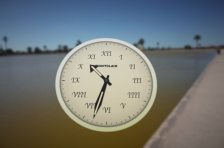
10:33
